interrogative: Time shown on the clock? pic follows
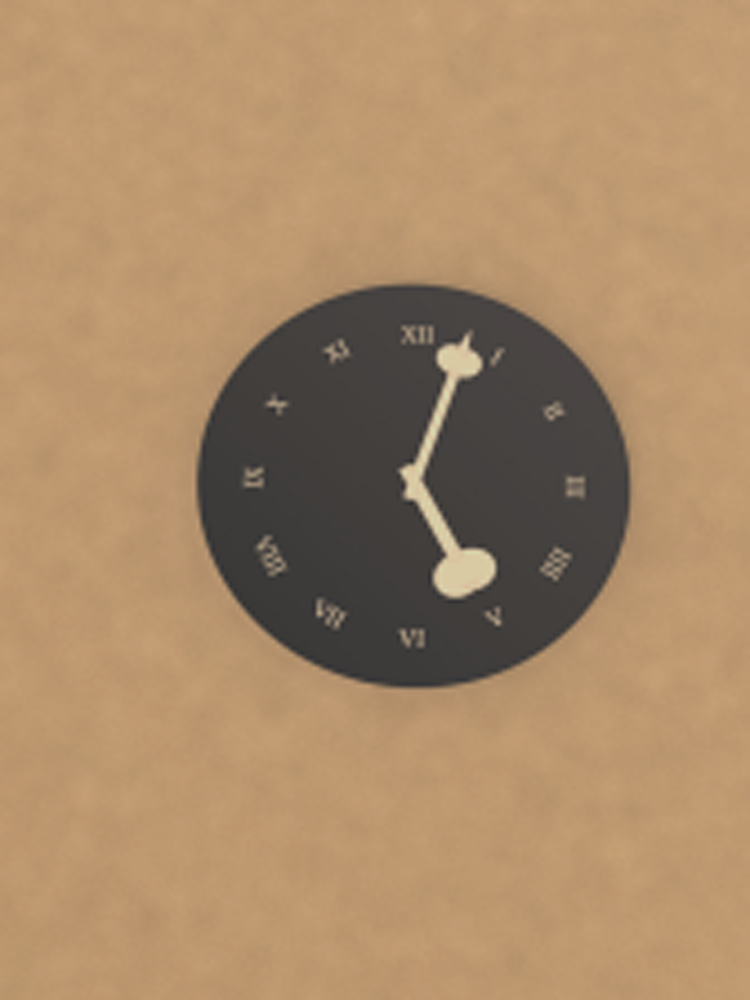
5:03
